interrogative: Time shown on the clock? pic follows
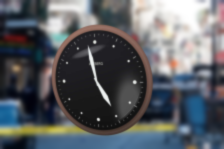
4:58
